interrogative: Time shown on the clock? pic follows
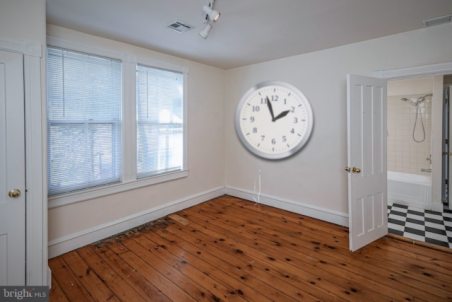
1:57
